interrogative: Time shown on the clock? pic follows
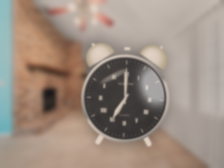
7:00
